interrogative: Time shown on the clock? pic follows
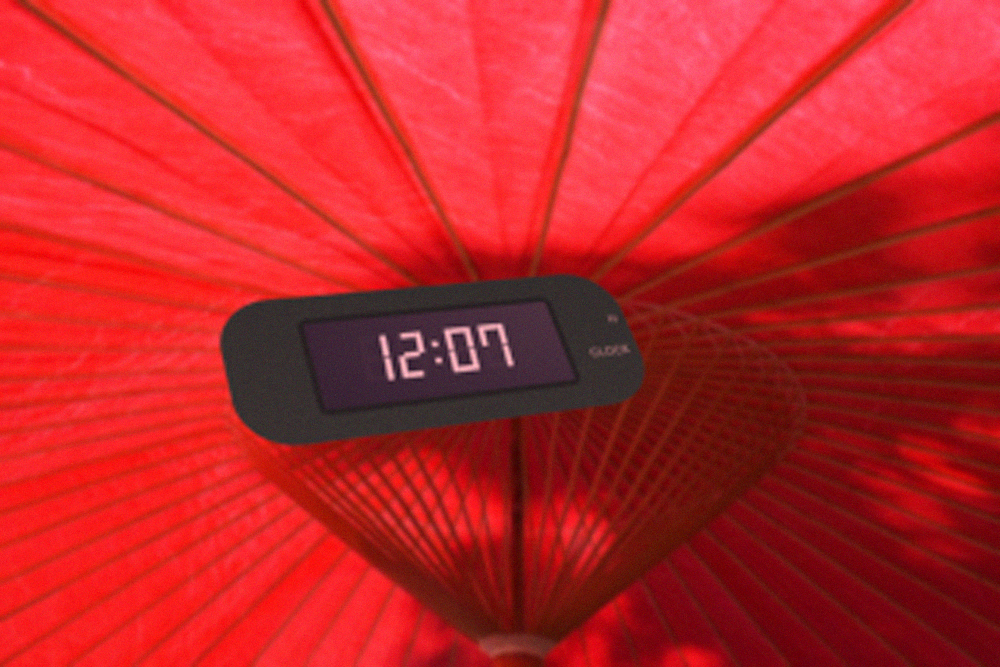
12:07
